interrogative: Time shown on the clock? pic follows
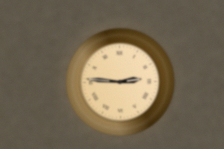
2:46
